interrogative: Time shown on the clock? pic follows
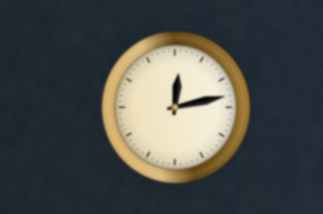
12:13
